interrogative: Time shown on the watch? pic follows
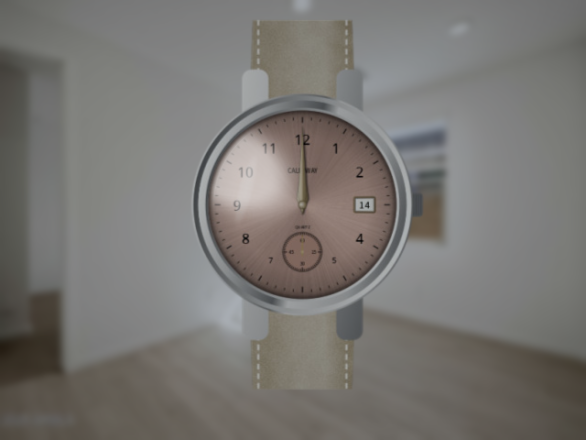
12:00
